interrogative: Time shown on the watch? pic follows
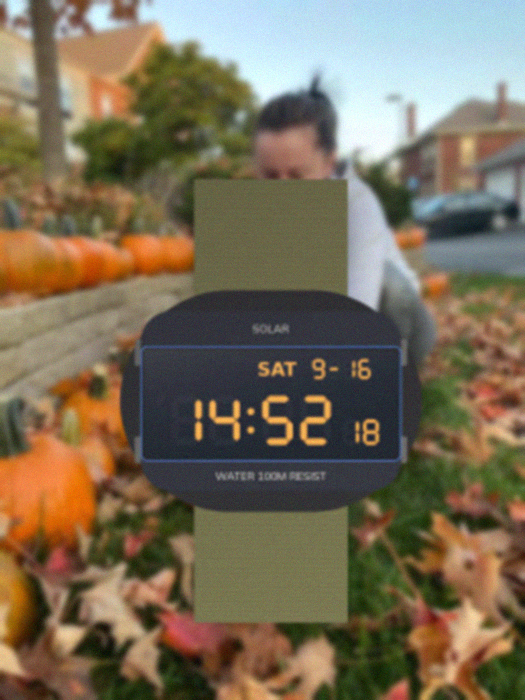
14:52:18
